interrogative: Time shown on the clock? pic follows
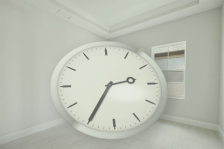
2:35
